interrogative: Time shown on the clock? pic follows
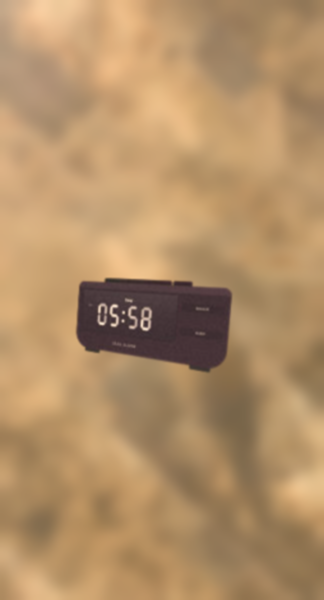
5:58
